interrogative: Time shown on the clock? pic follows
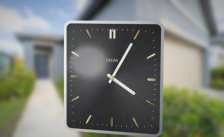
4:05
